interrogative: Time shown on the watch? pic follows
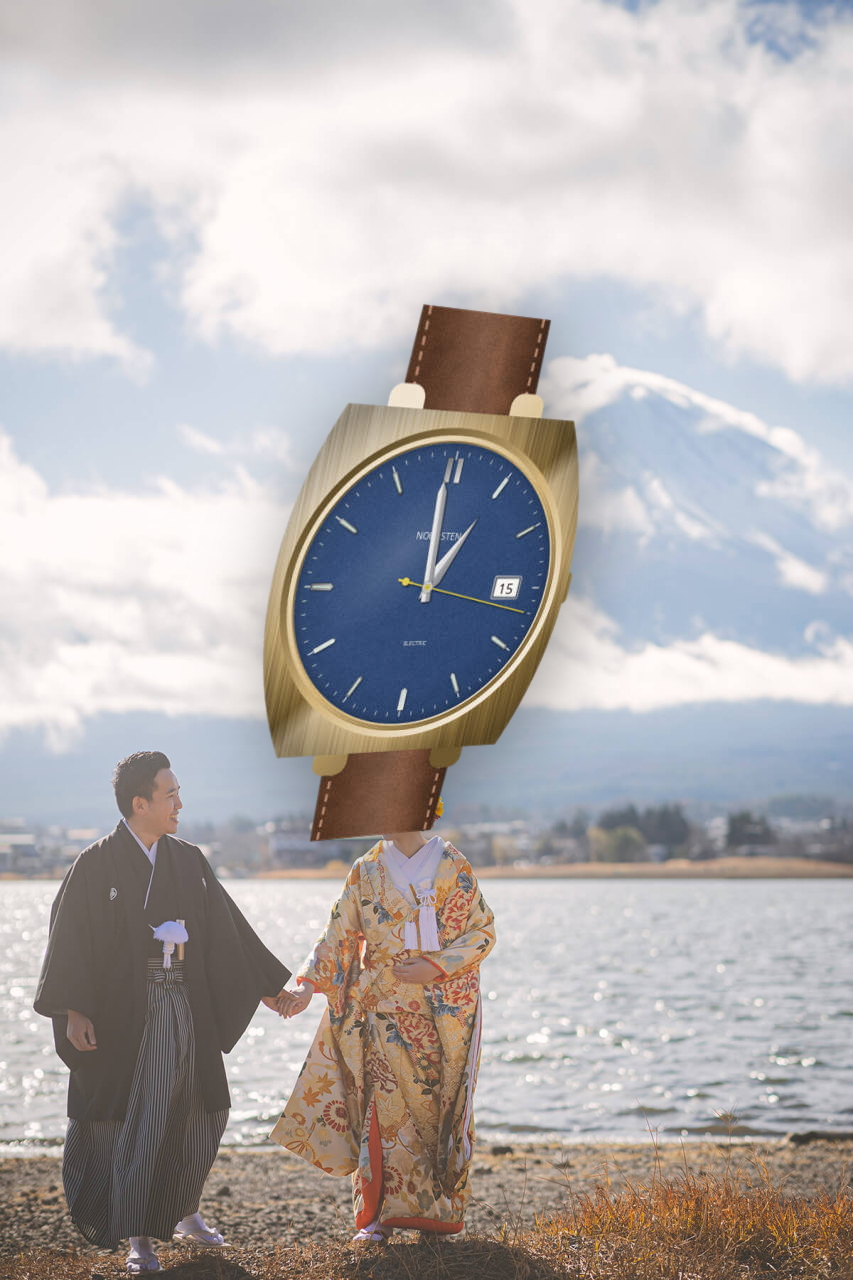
12:59:17
